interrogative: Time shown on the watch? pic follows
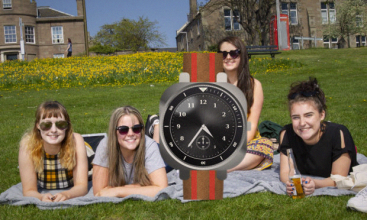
4:36
